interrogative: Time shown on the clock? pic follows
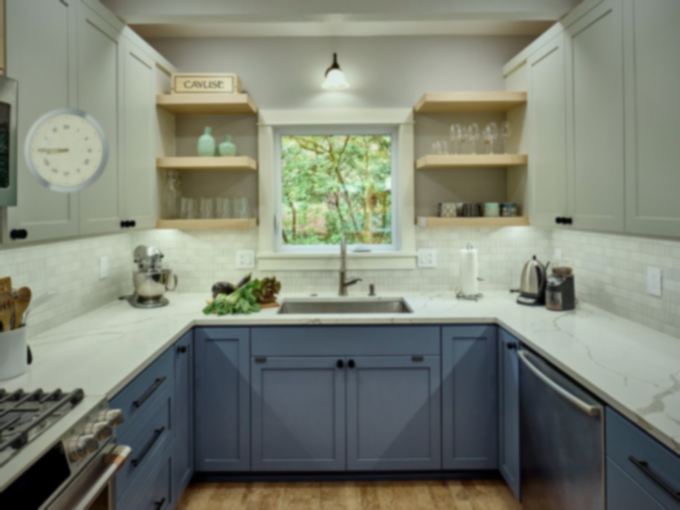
8:45
